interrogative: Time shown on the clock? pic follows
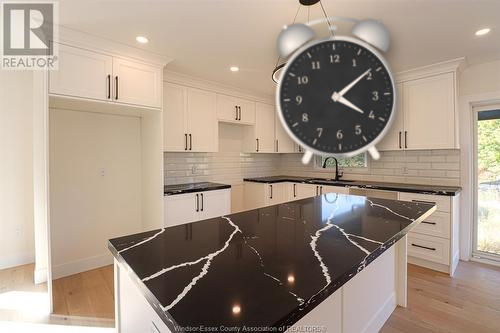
4:09
